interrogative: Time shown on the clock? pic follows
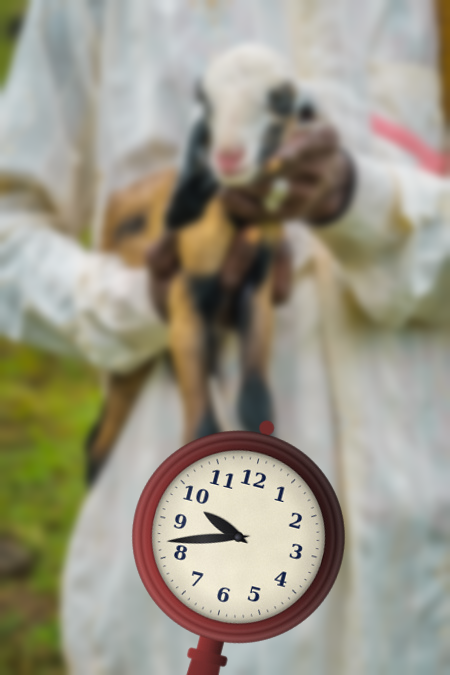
9:42
